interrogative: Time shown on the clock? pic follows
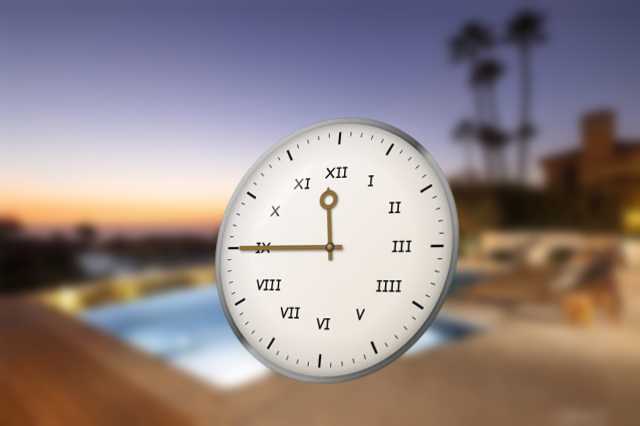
11:45
